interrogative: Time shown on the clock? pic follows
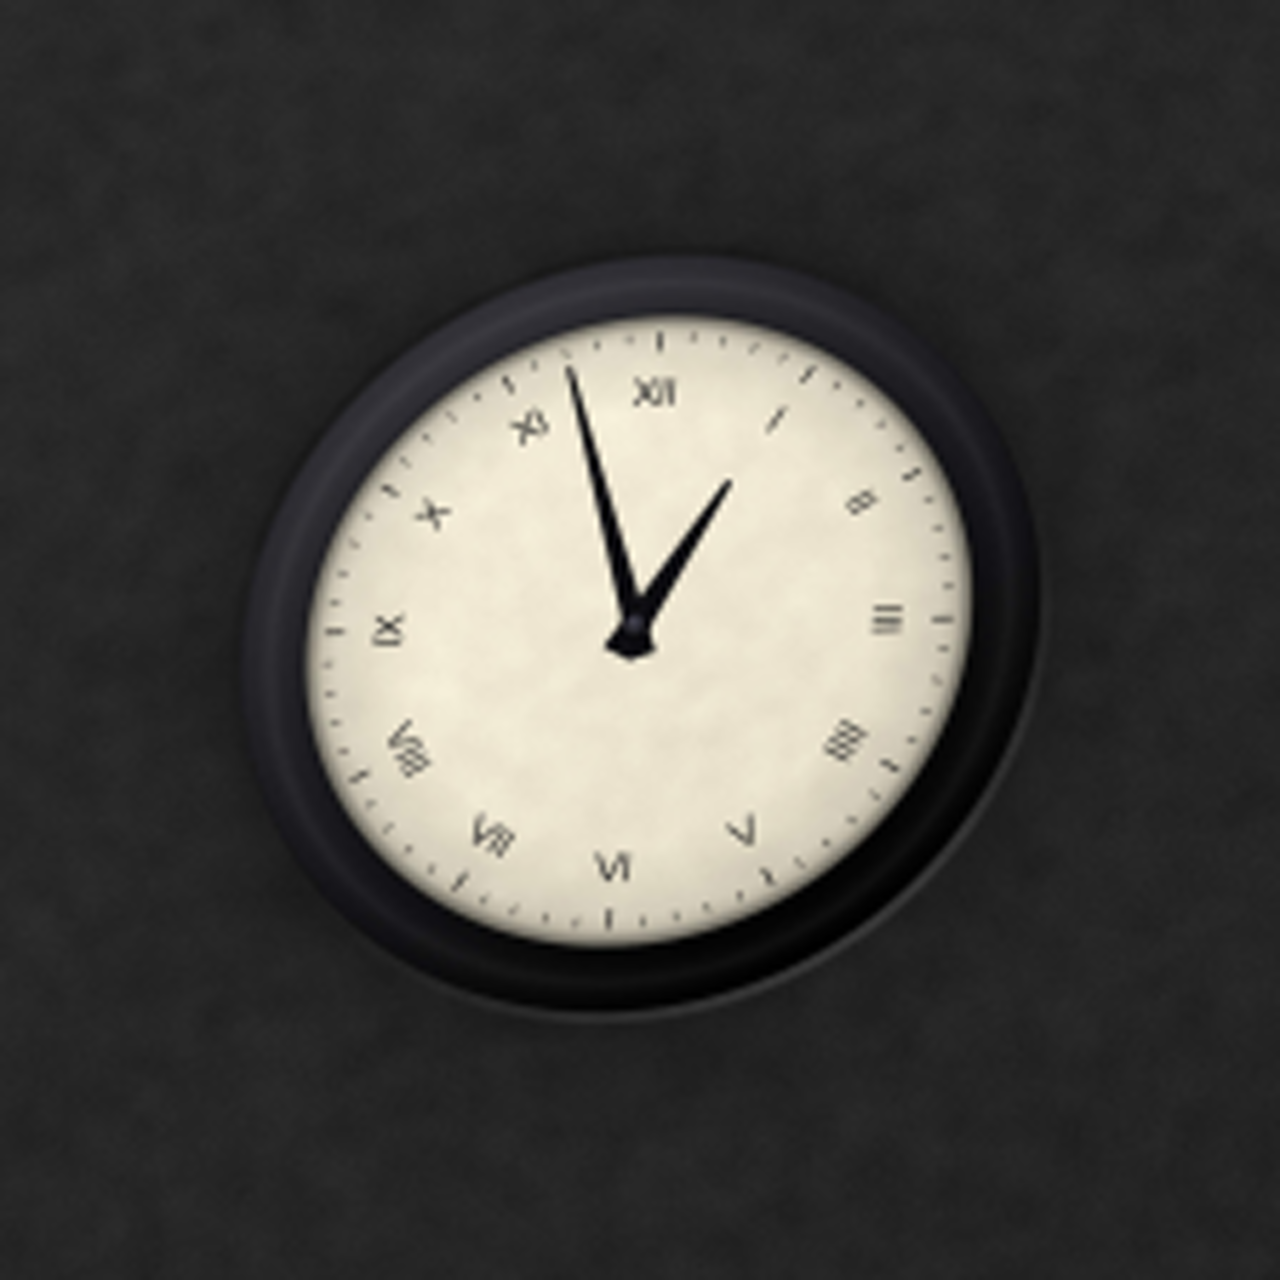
12:57
